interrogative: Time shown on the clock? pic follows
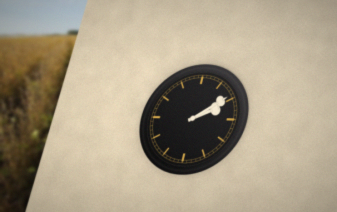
2:09
